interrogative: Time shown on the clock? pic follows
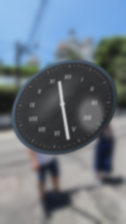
11:27
